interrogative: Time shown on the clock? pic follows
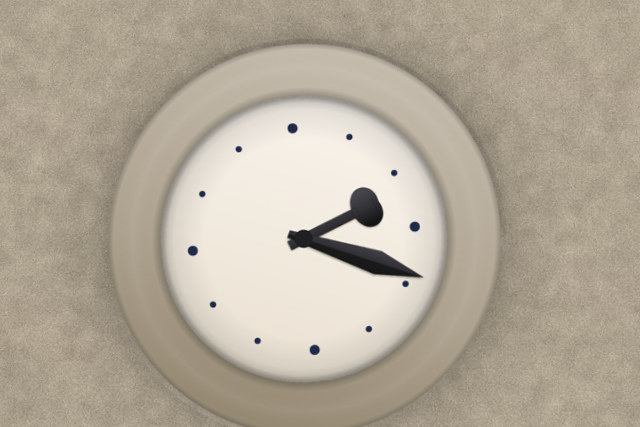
2:19
